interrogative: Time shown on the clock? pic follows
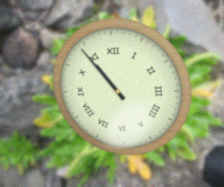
10:54
